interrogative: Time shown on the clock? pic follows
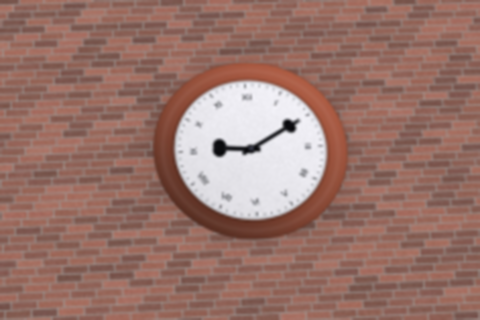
9:10
